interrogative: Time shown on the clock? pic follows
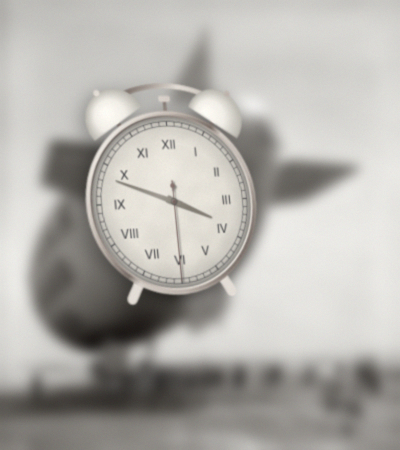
3:48:30
